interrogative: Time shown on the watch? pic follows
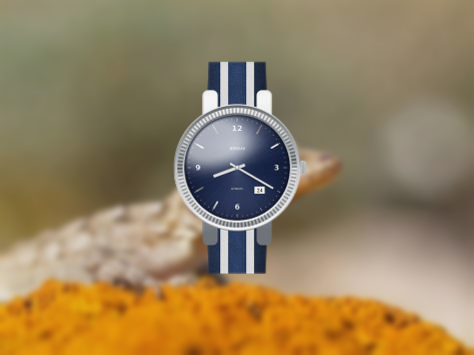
8:20
